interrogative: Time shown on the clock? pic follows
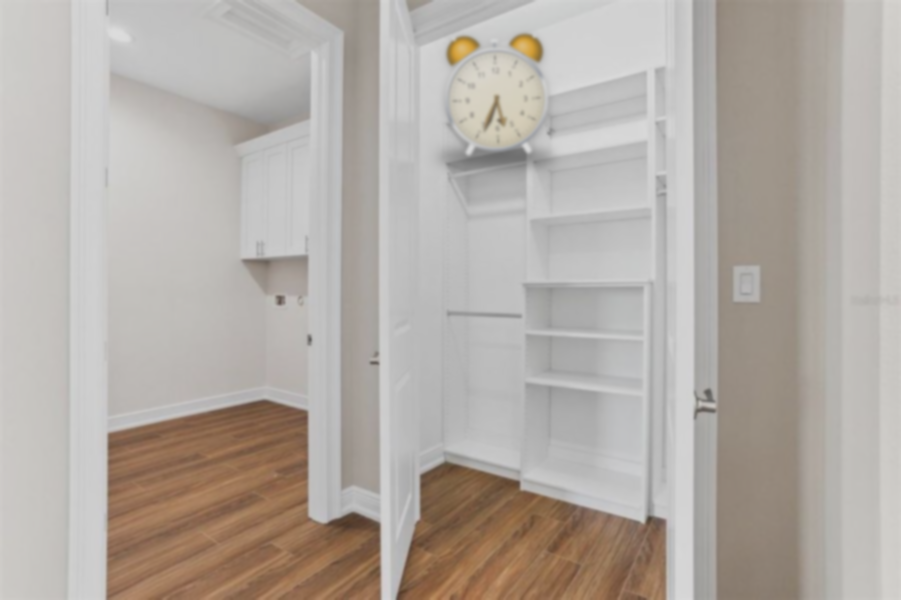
5:34
